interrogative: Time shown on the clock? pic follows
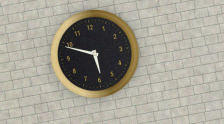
5:49
